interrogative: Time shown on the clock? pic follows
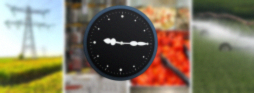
9:15
